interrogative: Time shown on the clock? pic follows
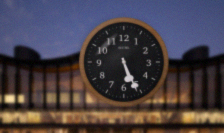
5:26
